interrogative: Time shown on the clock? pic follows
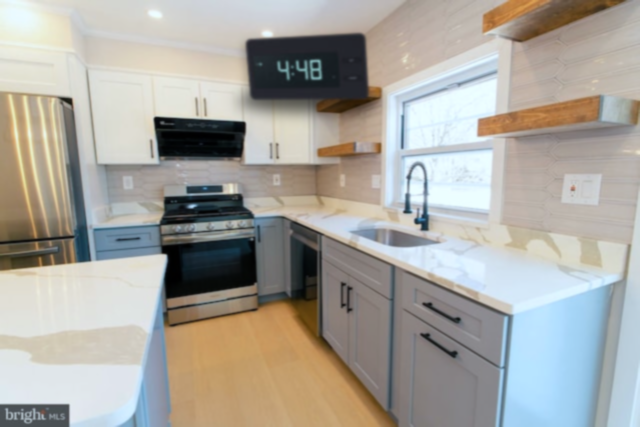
4:48
